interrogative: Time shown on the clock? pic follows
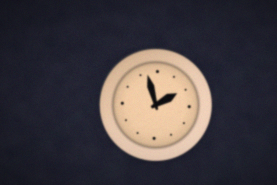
1:57
